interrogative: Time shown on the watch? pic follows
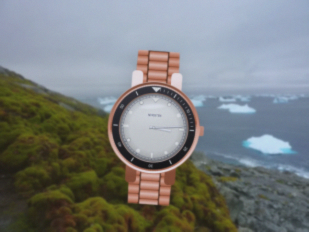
3:14
